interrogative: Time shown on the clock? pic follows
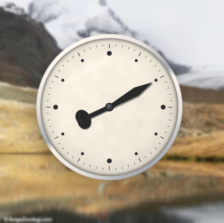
8:10
